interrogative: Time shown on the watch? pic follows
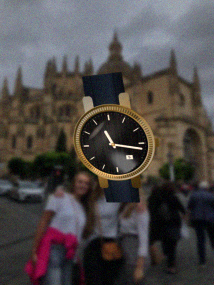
11:17
